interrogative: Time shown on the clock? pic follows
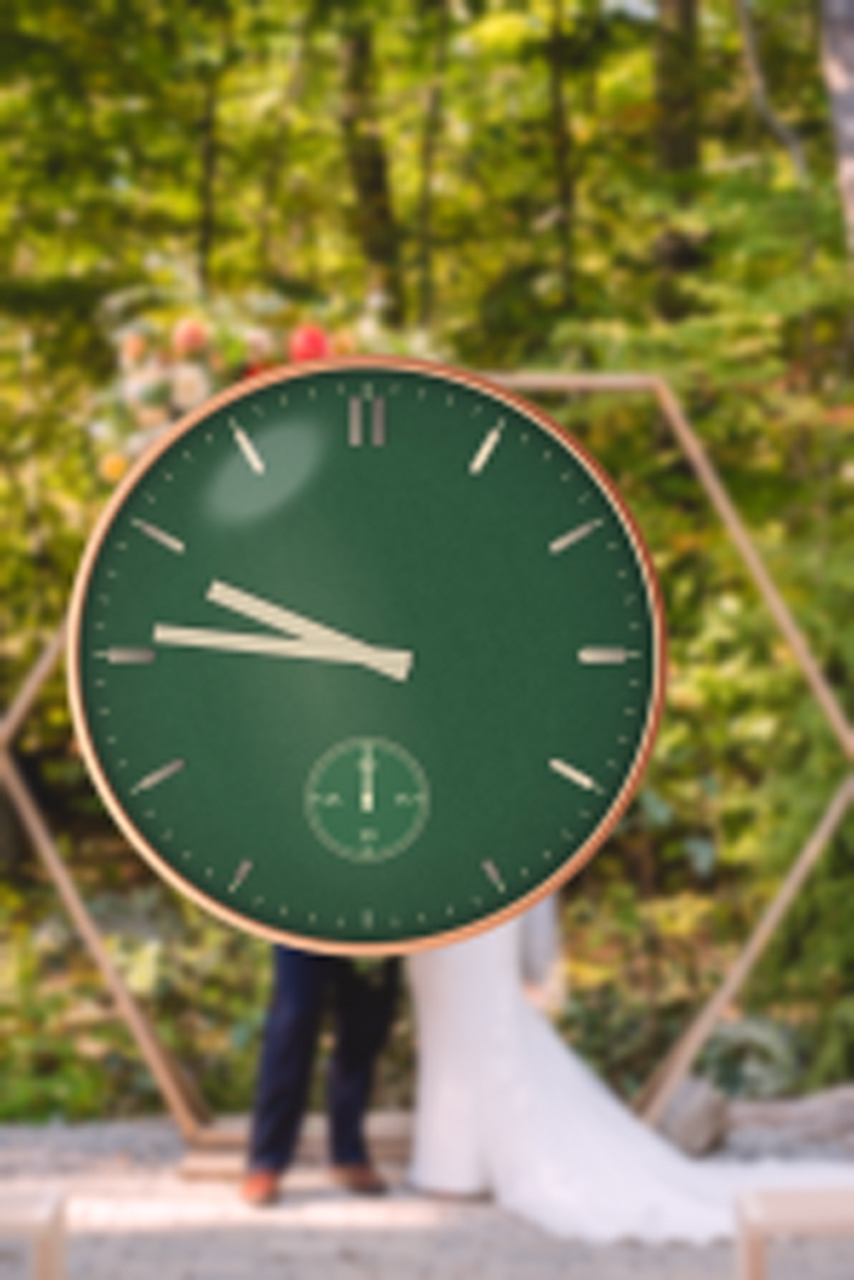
9:46
